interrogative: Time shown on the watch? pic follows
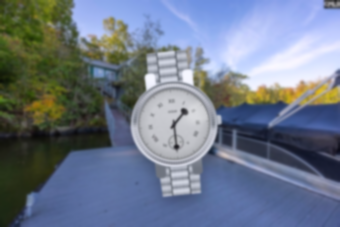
1:30
